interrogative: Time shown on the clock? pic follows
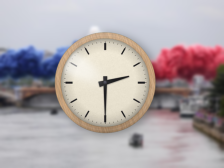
2:30
